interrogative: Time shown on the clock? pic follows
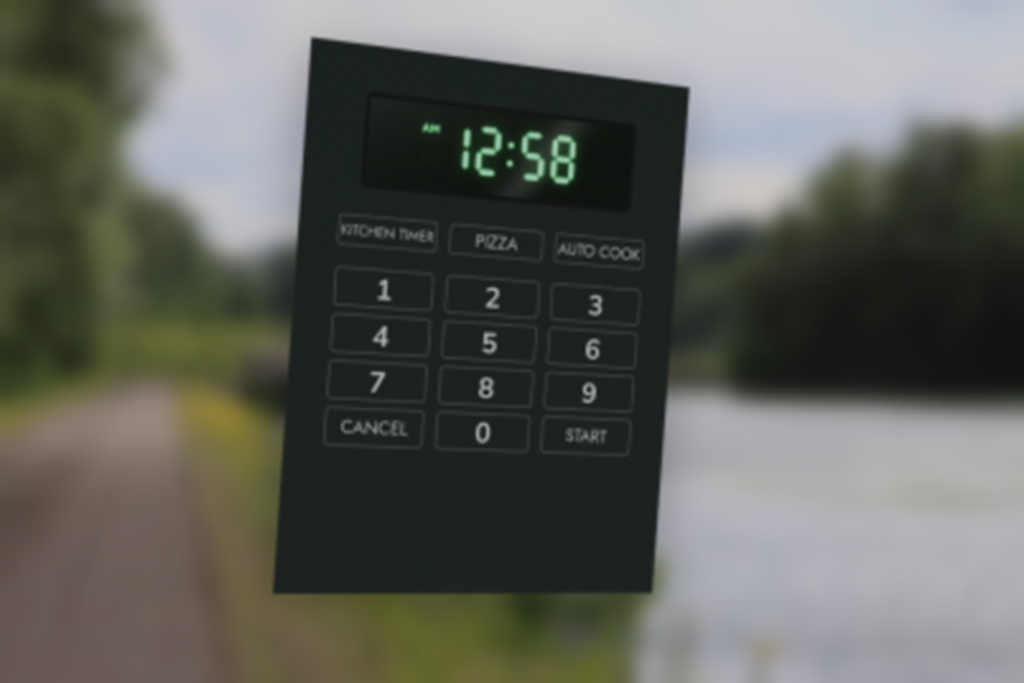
12:58
